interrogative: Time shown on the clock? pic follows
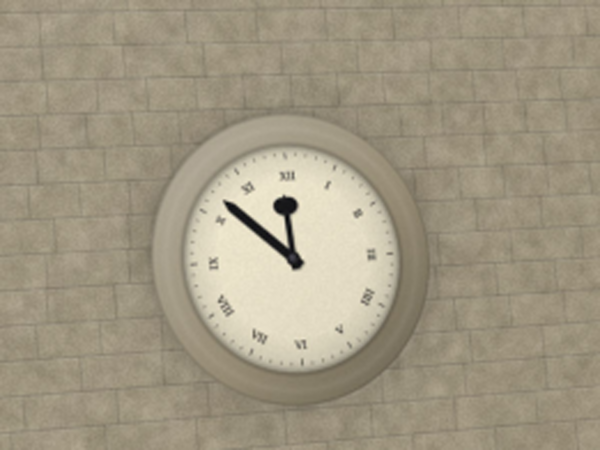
11:52
